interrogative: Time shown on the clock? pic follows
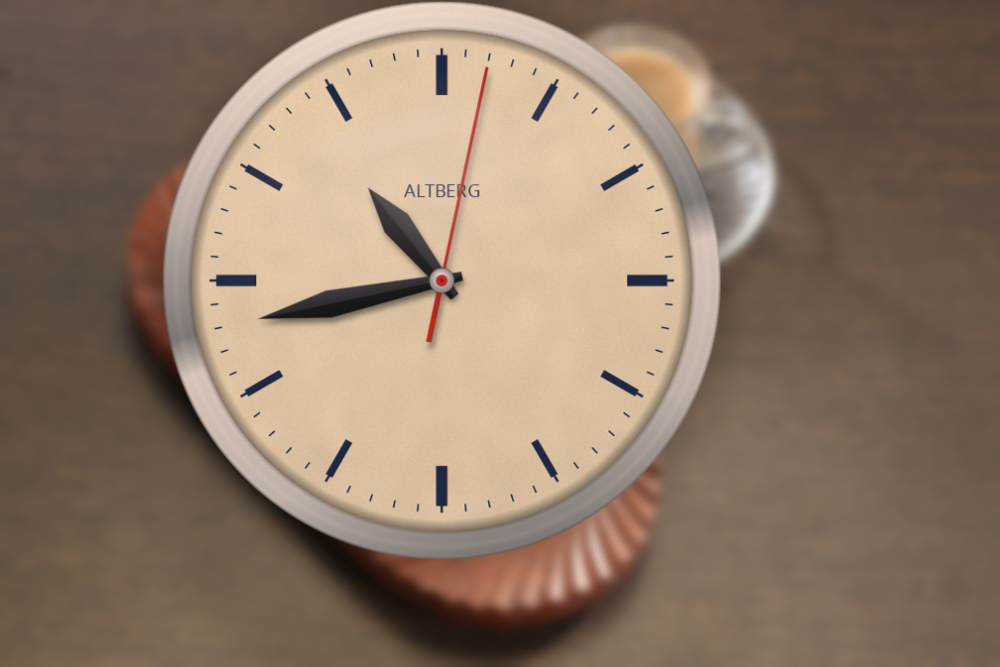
10:43:02
